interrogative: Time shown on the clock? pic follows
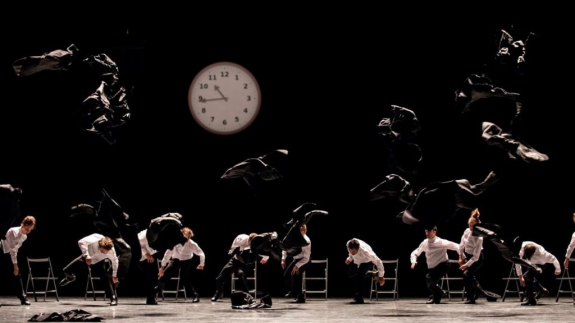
10:44
